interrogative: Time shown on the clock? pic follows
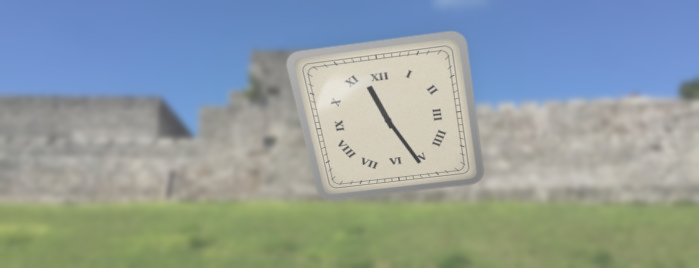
11:26
